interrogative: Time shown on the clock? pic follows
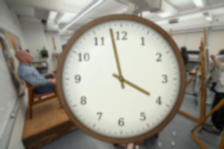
3:58
